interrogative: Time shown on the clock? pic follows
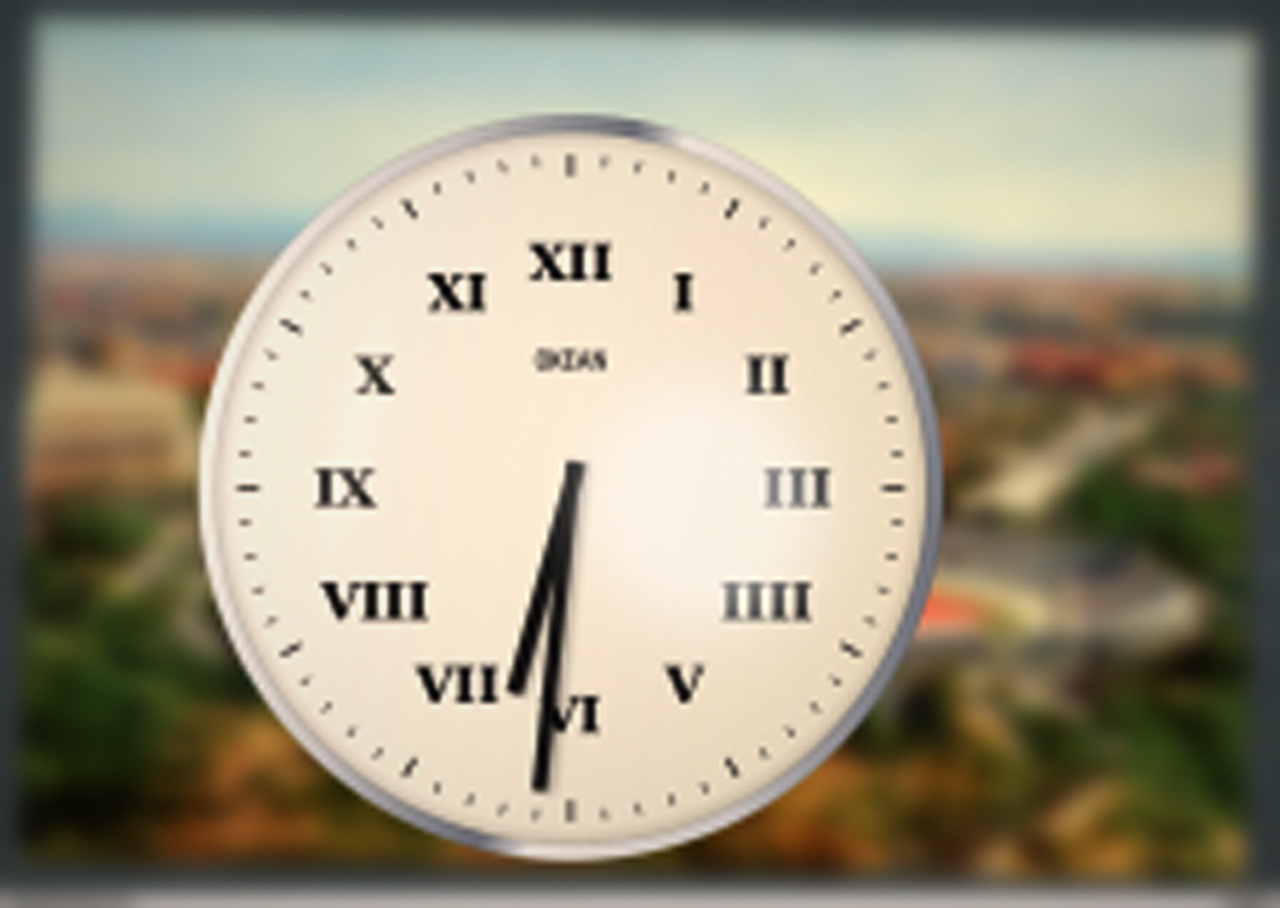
6:31
